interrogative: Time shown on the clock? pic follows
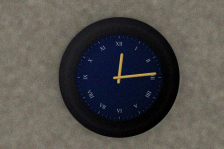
12:14
